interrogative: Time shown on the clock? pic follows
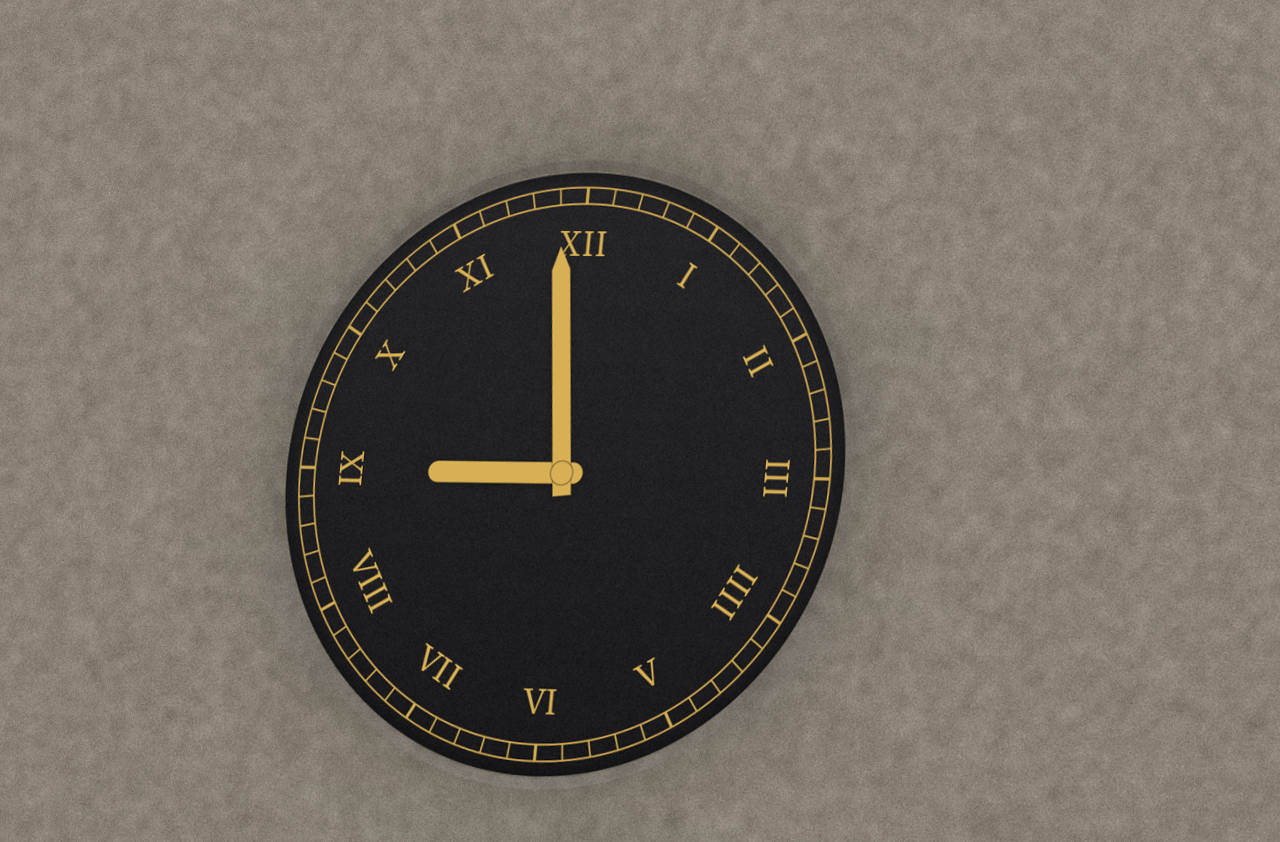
8:59
